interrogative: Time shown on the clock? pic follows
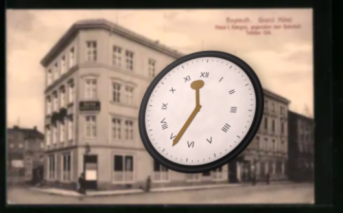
11:34
